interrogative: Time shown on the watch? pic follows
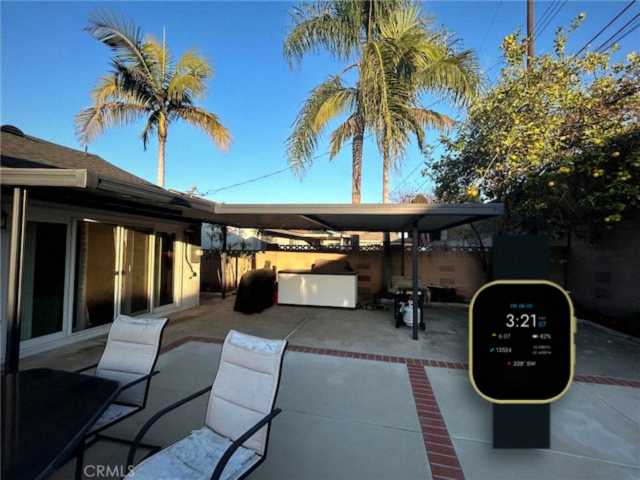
3:21
